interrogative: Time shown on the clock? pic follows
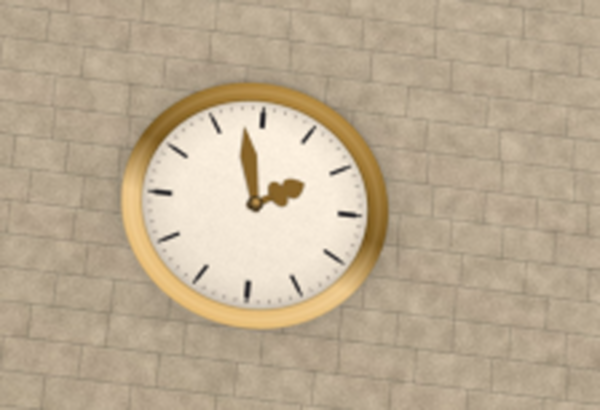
1:58
